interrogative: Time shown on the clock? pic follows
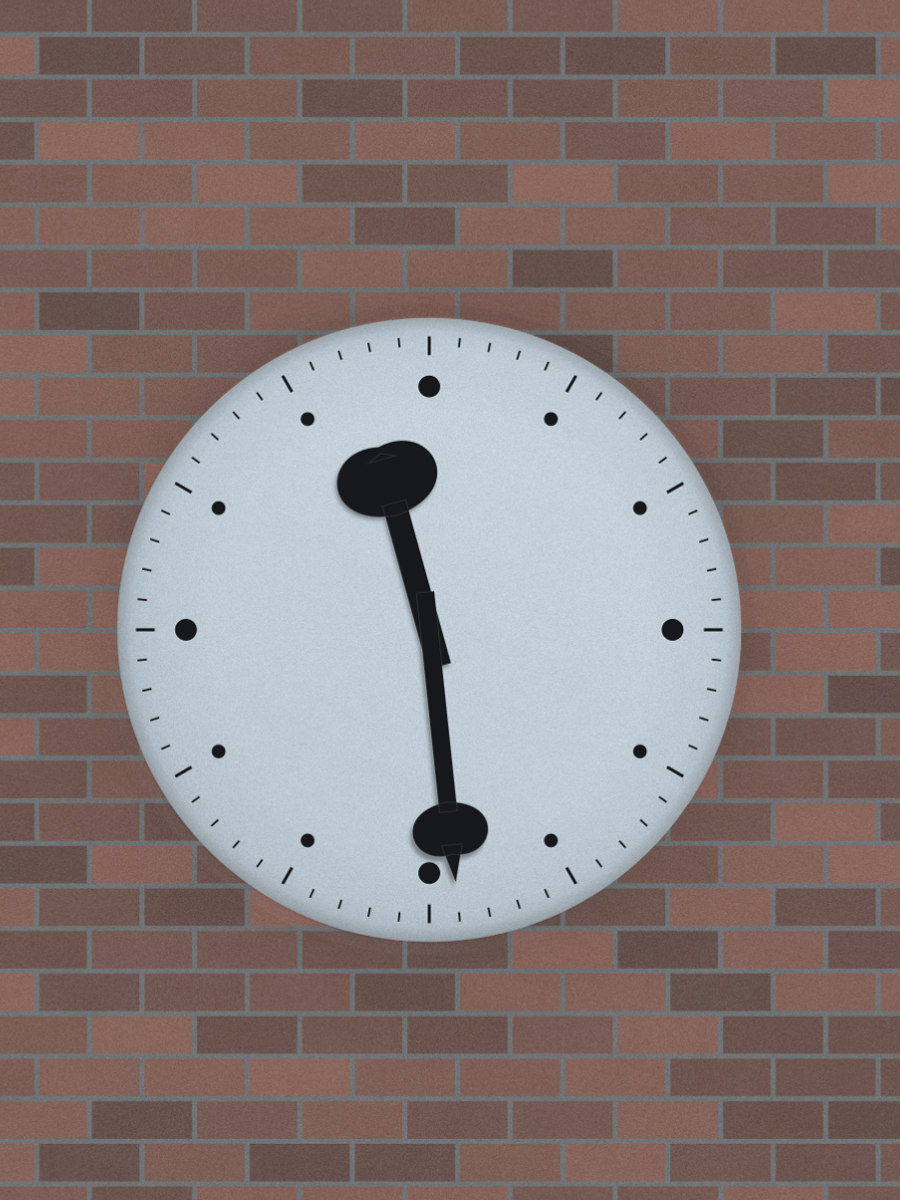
11:29
